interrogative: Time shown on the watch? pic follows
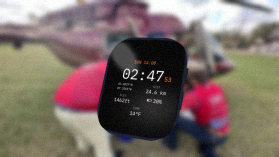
2:47
